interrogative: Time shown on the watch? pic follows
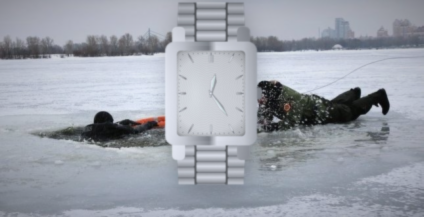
12:24
